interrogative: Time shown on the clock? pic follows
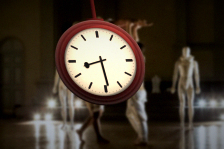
8:29
